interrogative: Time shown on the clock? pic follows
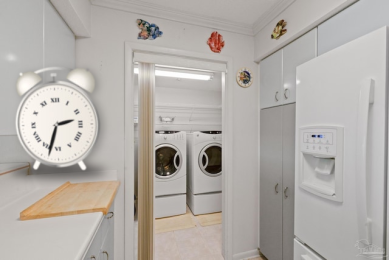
2:33
